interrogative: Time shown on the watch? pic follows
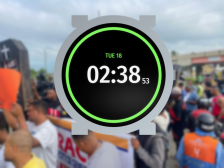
2:38:53
